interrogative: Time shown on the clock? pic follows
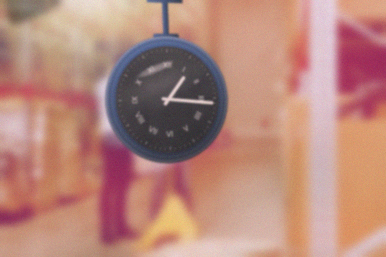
1:16
